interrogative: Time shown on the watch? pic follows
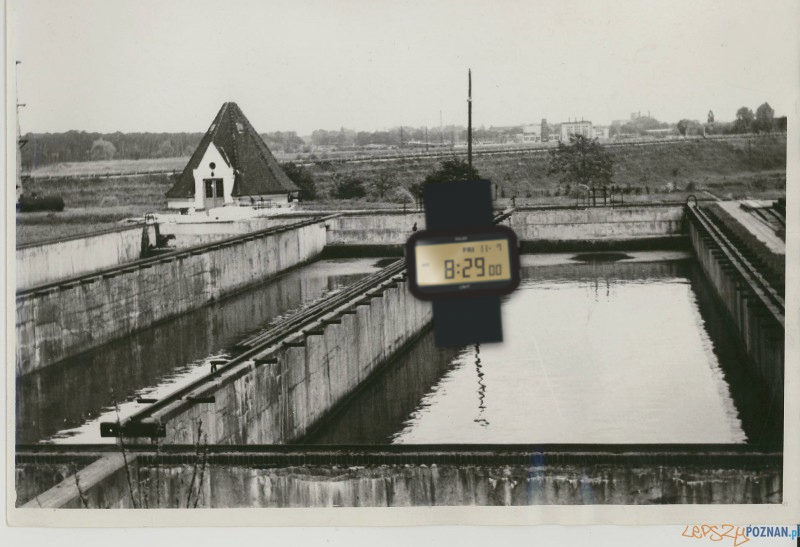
8:29:00
